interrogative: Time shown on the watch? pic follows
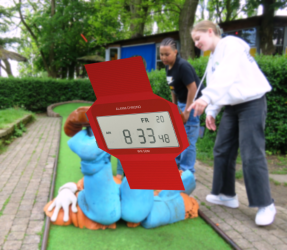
8:33:48
